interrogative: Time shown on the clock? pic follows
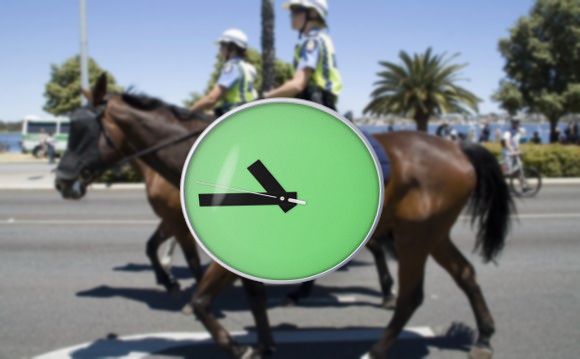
10:44:47
